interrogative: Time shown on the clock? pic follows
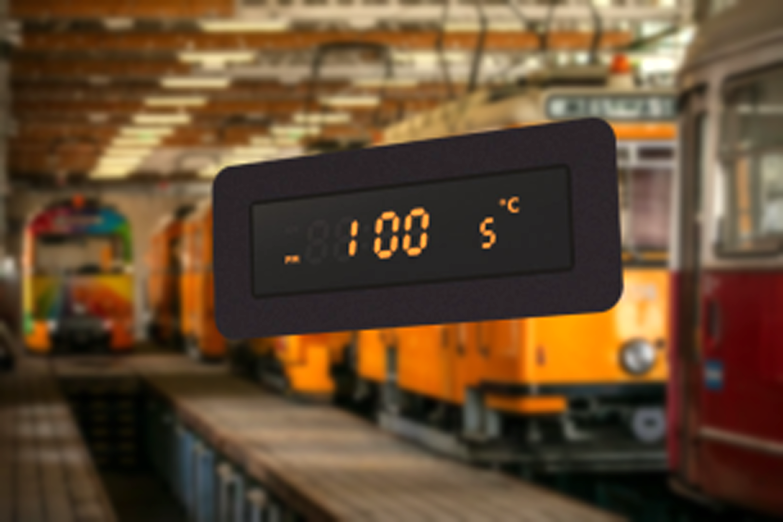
1:00
